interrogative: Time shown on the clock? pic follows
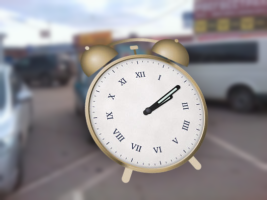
2:10
